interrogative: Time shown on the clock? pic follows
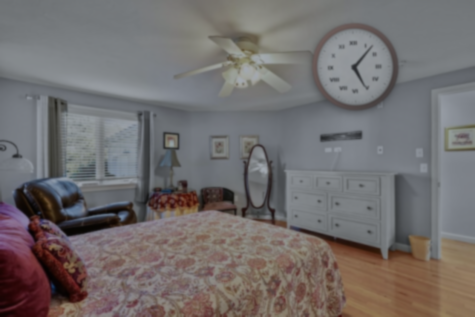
5:07
